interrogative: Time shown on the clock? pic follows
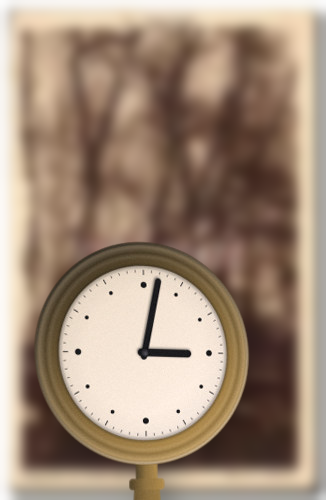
3:02
